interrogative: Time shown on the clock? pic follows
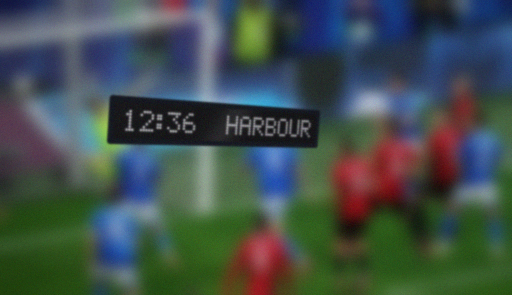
12:36
